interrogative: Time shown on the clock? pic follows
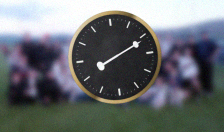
8:11
